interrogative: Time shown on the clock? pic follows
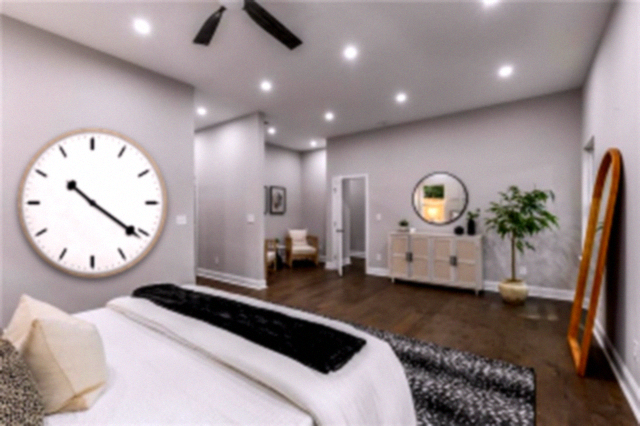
10:21
